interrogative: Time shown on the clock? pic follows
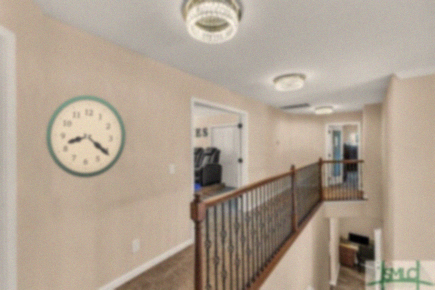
8:21
